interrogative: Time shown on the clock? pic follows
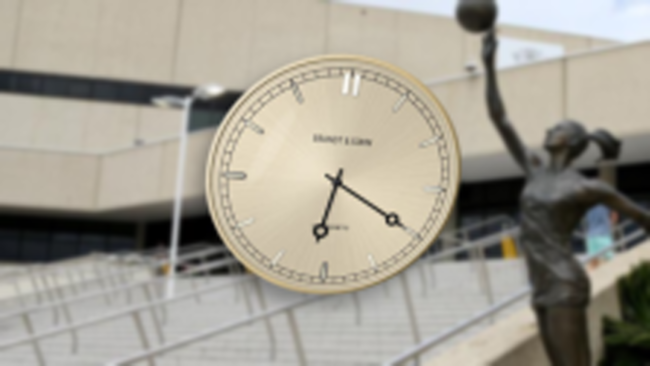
6:20
